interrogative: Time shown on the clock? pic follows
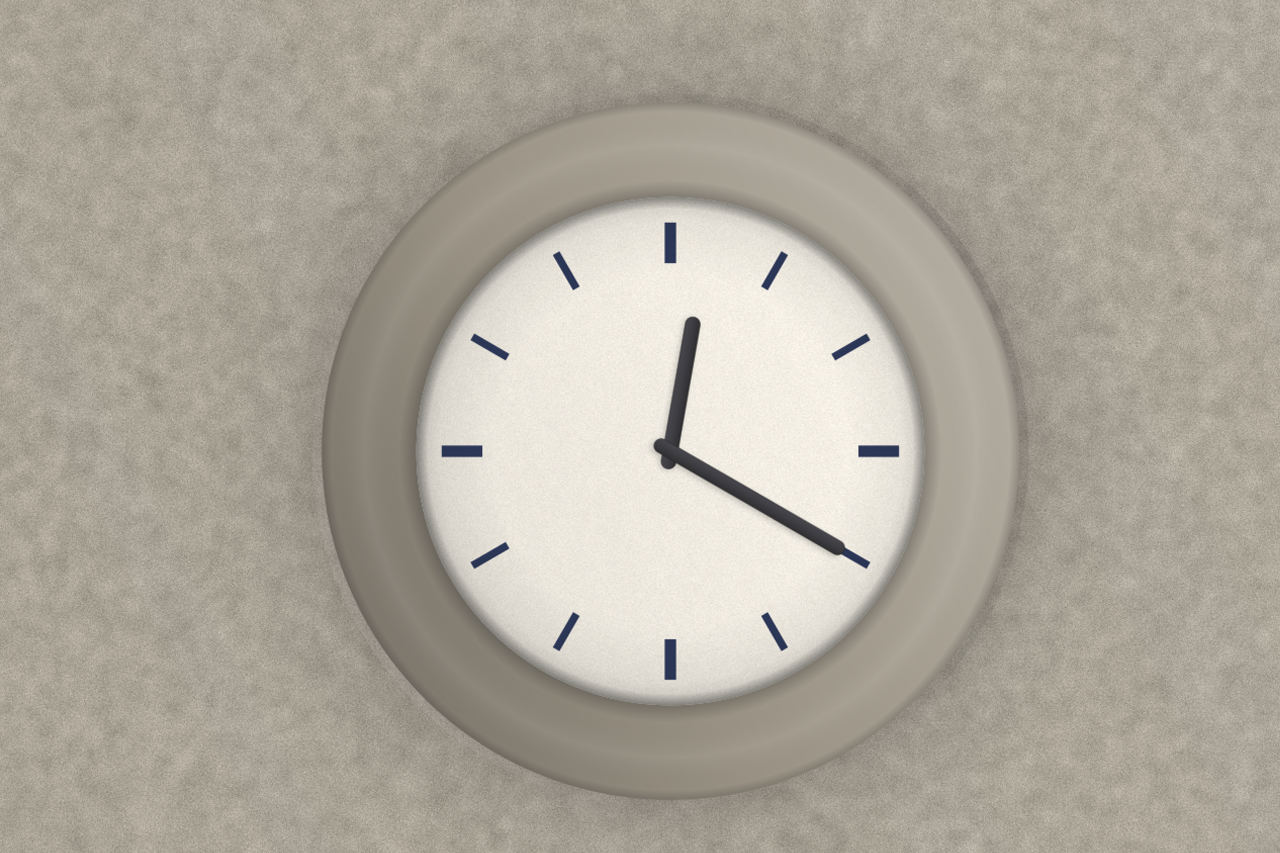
12:20
